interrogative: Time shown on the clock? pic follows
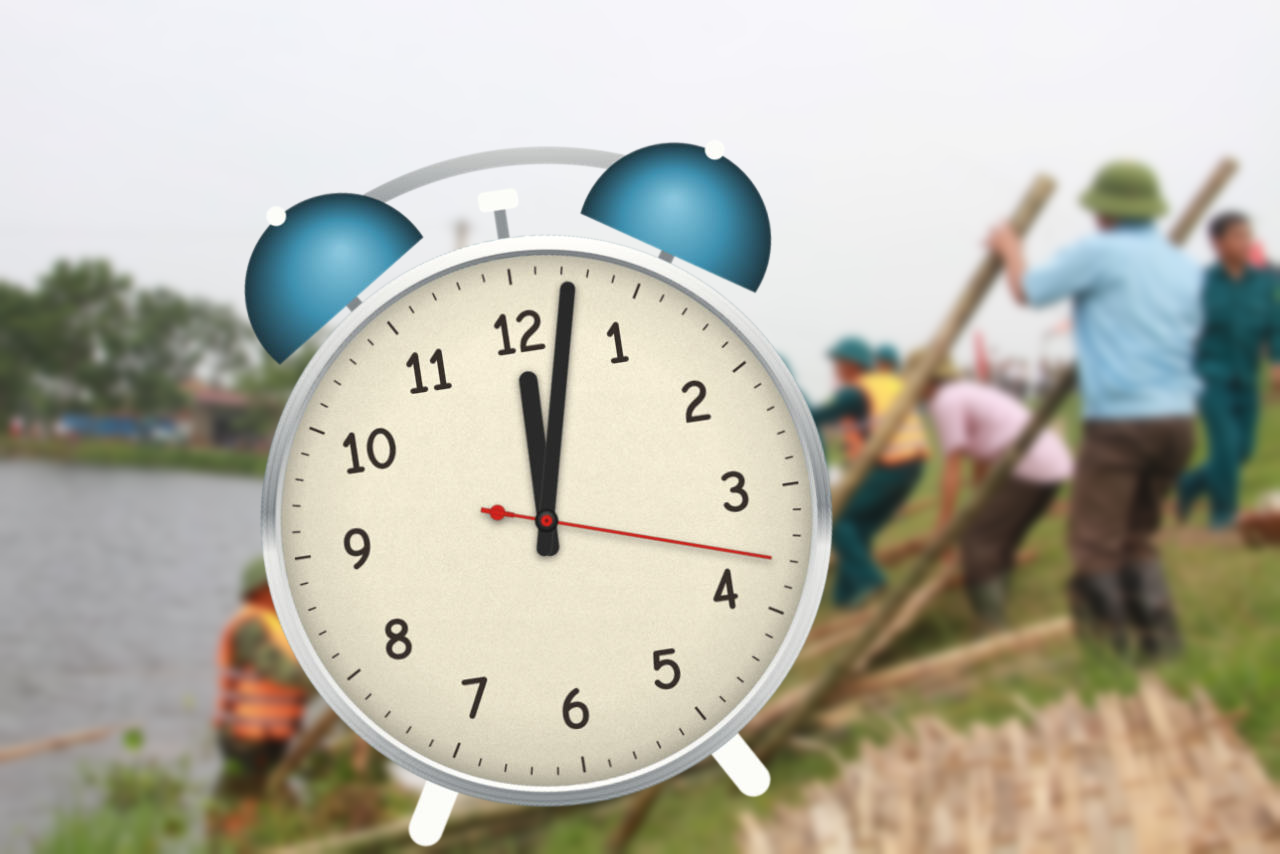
12:02:18
